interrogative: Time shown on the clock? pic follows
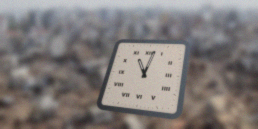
11:02
